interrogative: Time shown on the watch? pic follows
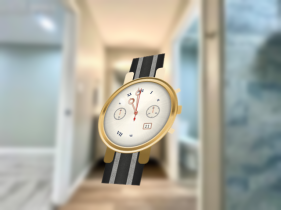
10:59
